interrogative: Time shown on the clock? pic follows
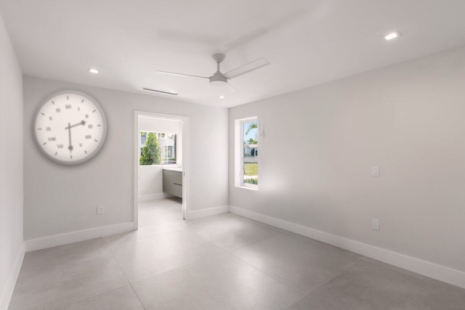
2:30
